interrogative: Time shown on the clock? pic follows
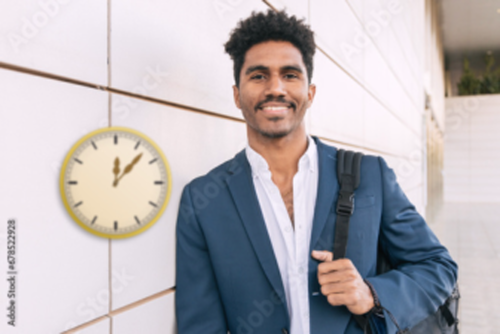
12:07
